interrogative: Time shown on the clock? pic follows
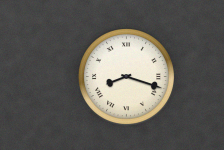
8:18
